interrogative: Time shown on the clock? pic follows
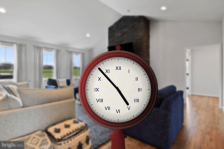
4:53
